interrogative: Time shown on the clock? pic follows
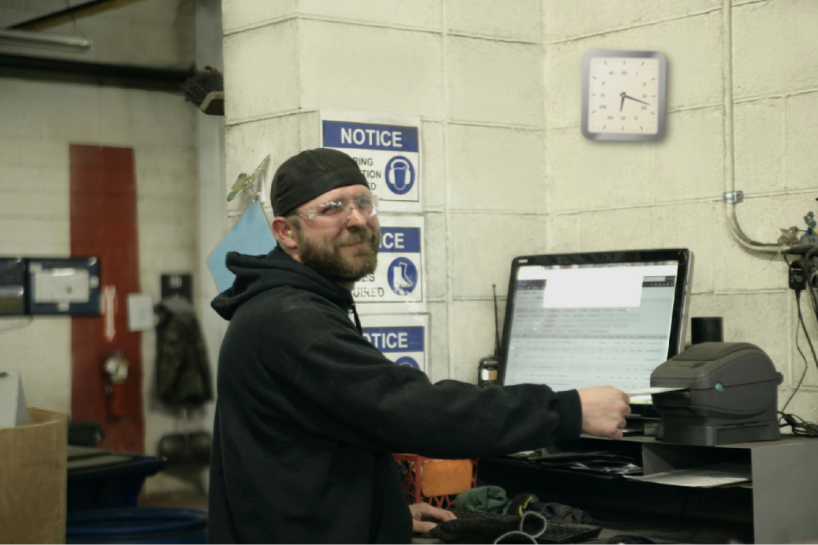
6:18
